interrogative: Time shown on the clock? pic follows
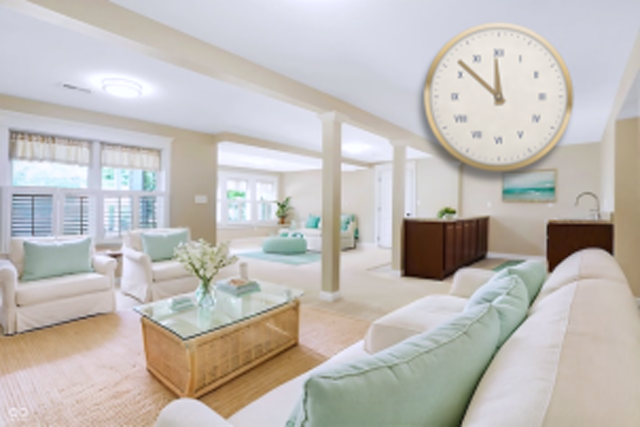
11:52
